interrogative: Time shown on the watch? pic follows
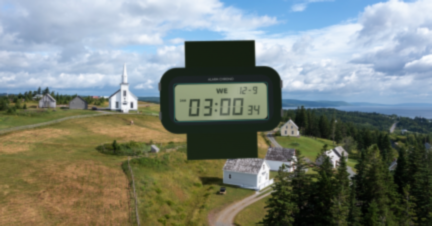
3:00
